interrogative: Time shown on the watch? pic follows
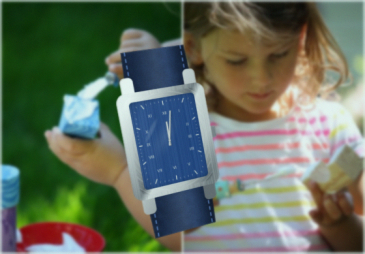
12:02
